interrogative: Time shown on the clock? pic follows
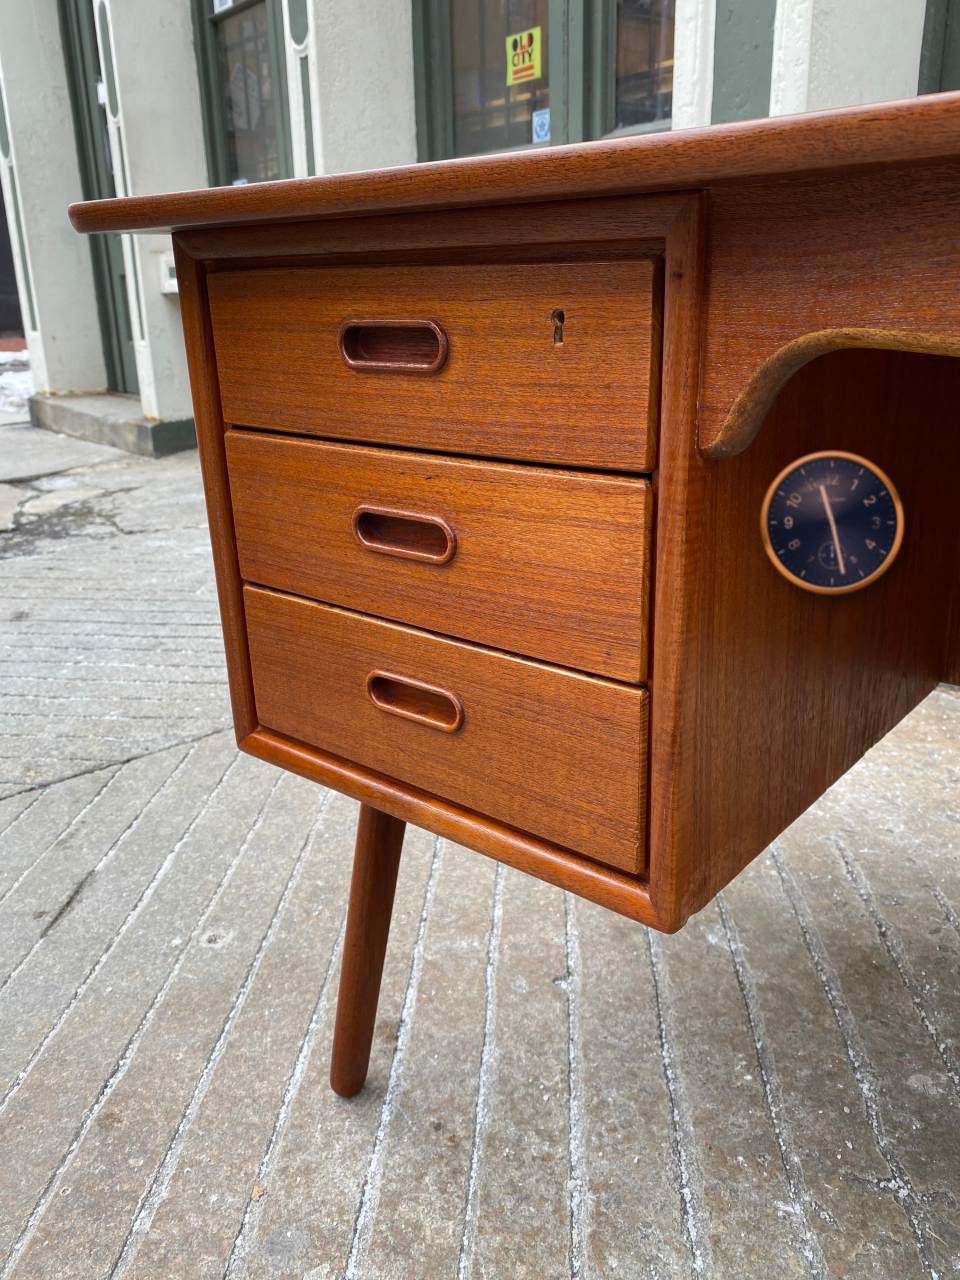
11:28
